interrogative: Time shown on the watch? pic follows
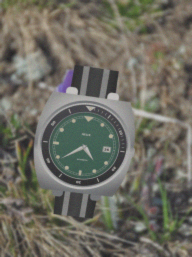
4:39
